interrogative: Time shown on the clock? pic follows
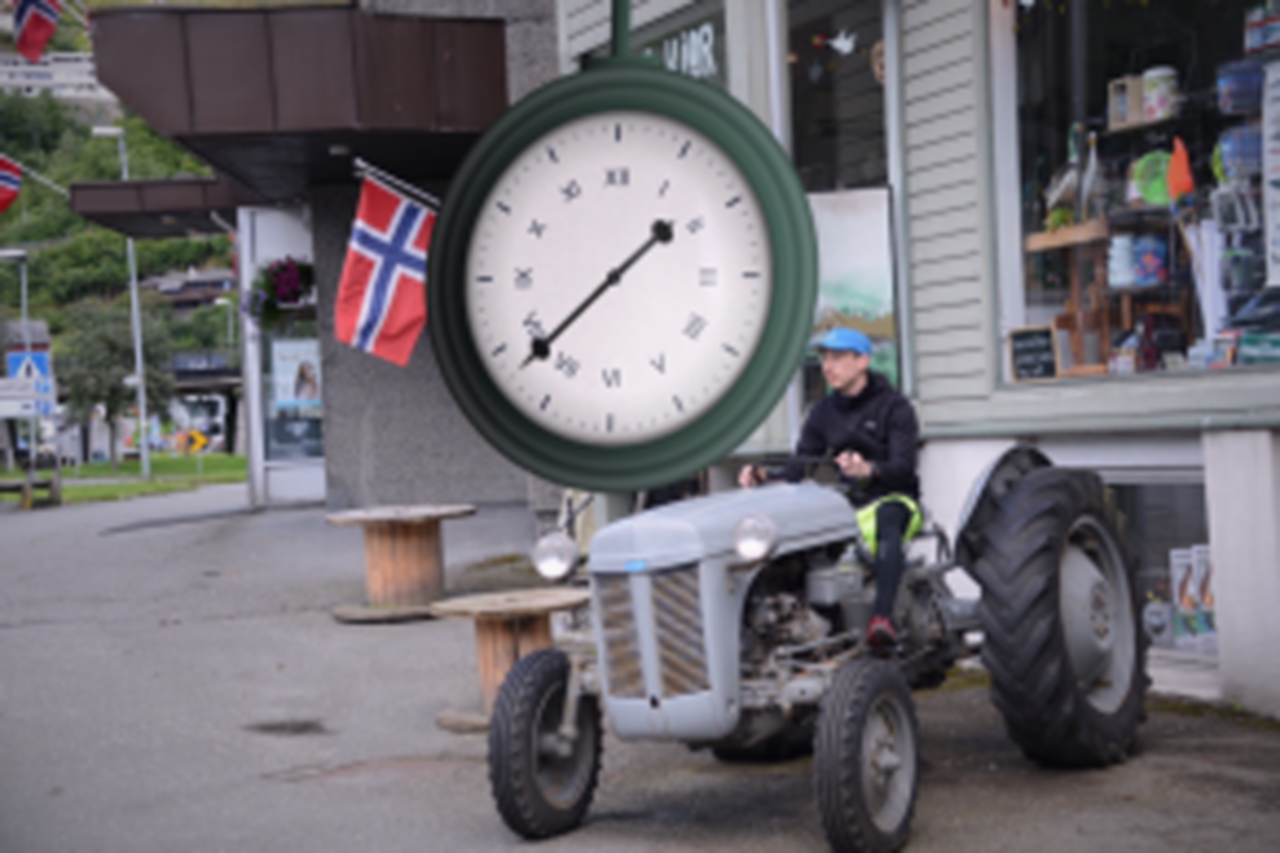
1:38
